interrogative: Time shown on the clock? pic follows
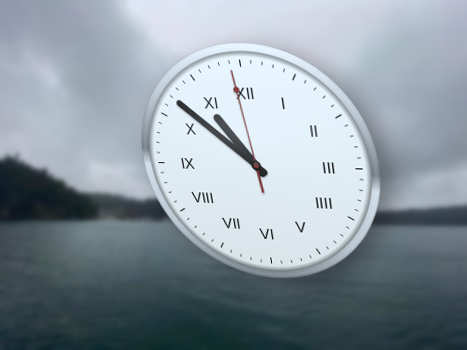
10:51:59
